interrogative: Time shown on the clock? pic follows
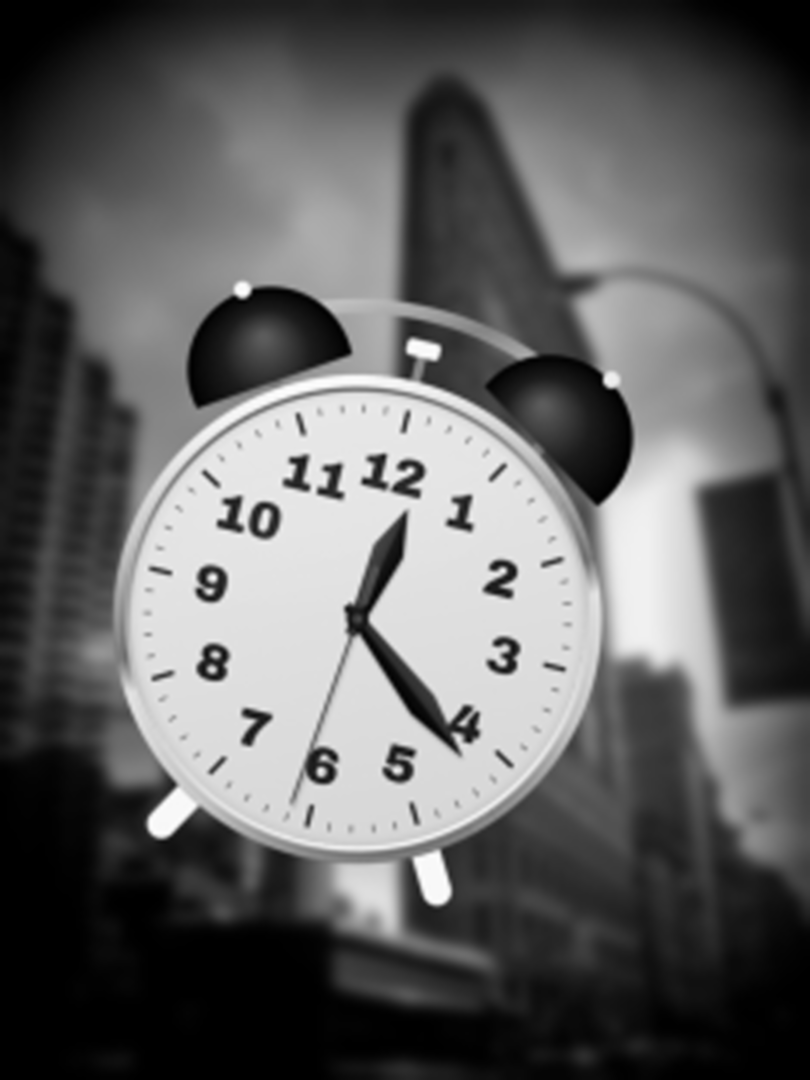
12:21:31
